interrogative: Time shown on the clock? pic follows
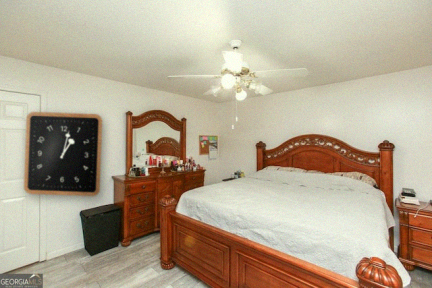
1:02
